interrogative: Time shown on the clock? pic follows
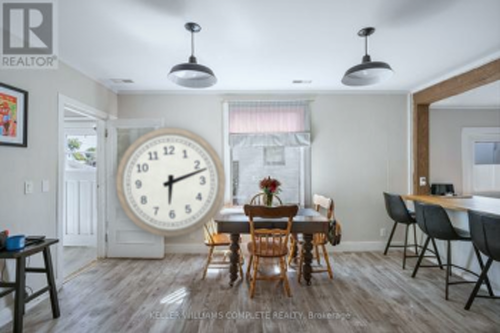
6:12
